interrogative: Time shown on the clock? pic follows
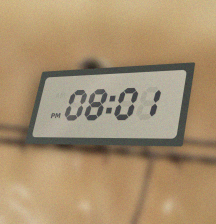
8:01
